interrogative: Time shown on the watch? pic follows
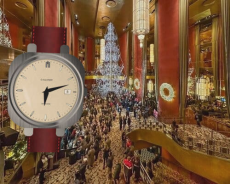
6:12
